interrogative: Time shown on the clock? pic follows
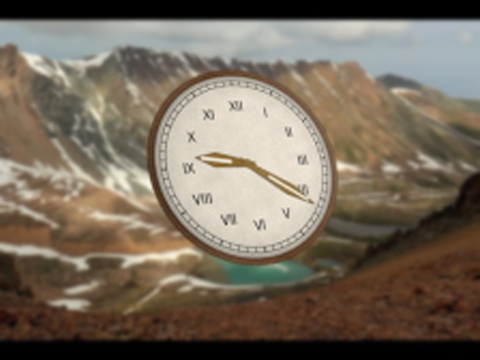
9:21
